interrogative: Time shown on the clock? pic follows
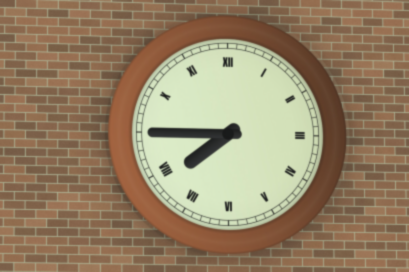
7:45
